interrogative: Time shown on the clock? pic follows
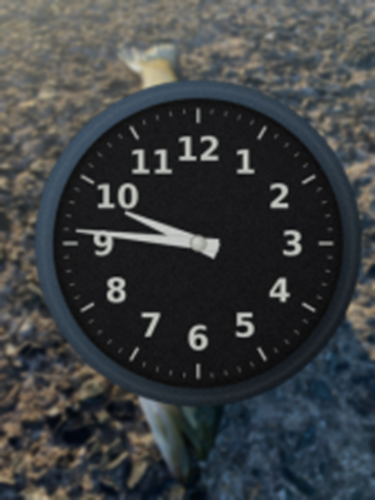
9:46
